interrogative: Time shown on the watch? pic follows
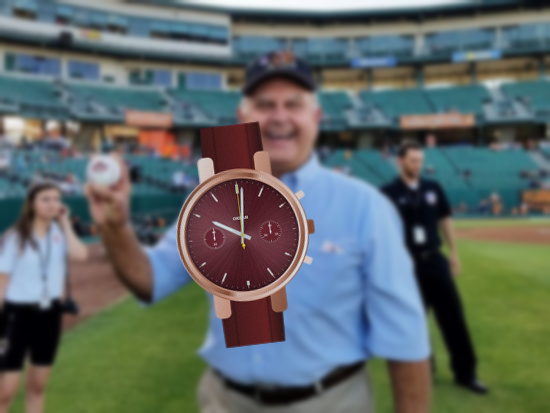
10:01
